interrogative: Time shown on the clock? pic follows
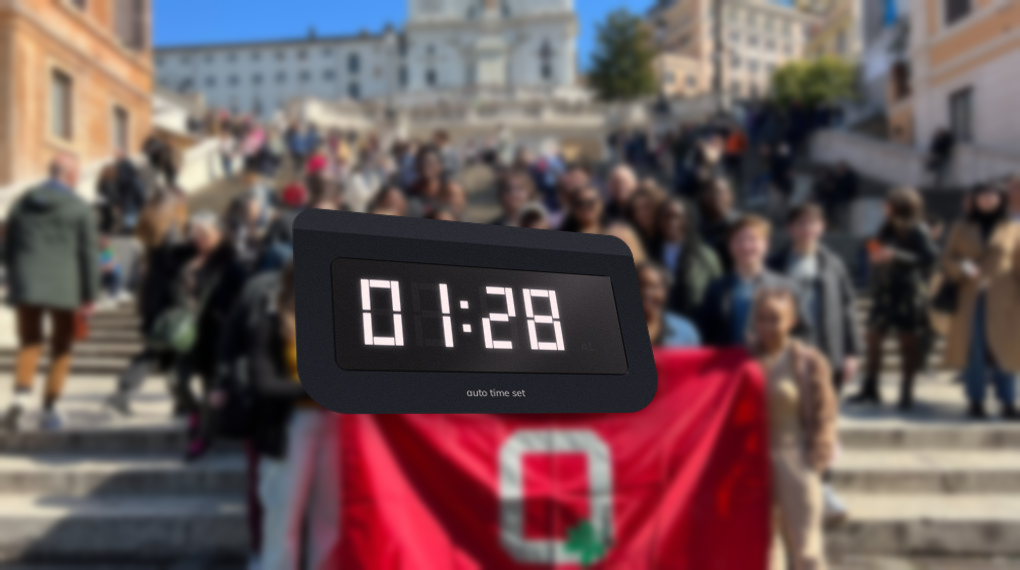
1:28
